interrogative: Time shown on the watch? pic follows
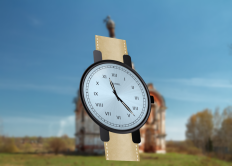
11:23
